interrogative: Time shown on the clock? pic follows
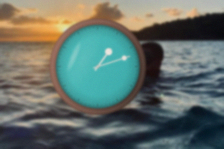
1:12
